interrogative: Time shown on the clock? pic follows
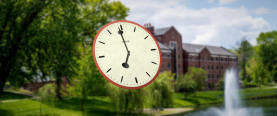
6:59
